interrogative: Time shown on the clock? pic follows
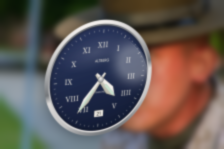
4:36
